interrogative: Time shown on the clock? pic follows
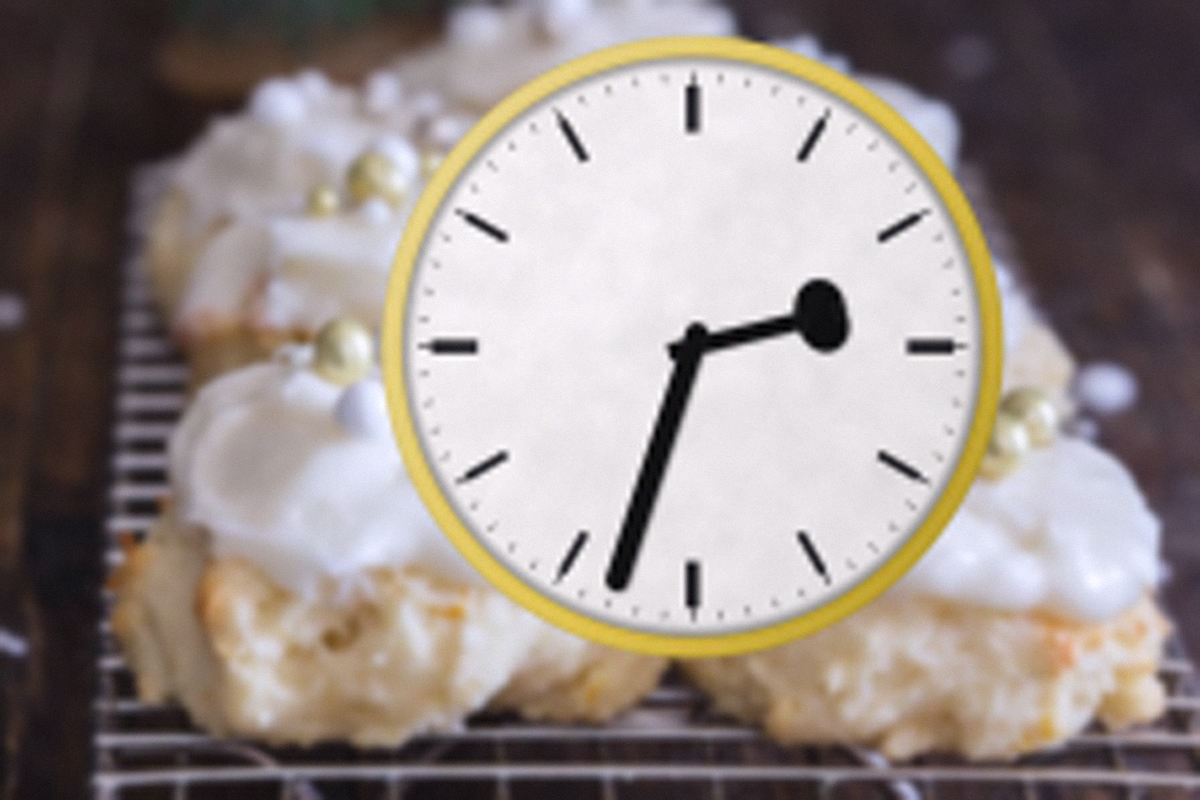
2:33
